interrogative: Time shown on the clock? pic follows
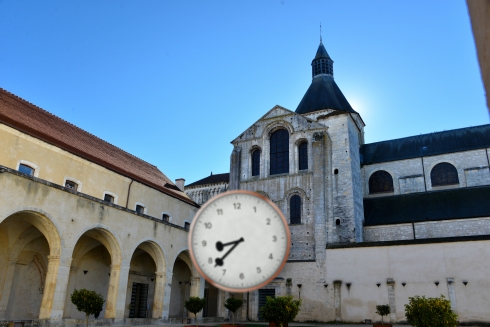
8:38
